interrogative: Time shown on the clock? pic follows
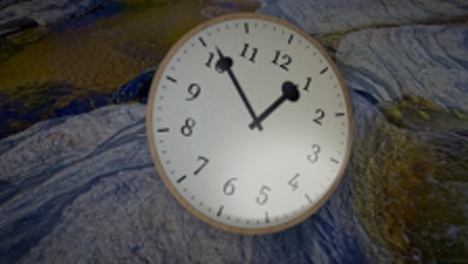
12:51
